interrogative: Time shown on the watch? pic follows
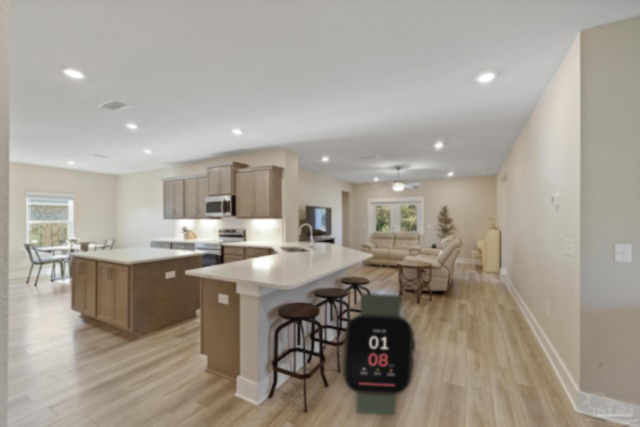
1:08
